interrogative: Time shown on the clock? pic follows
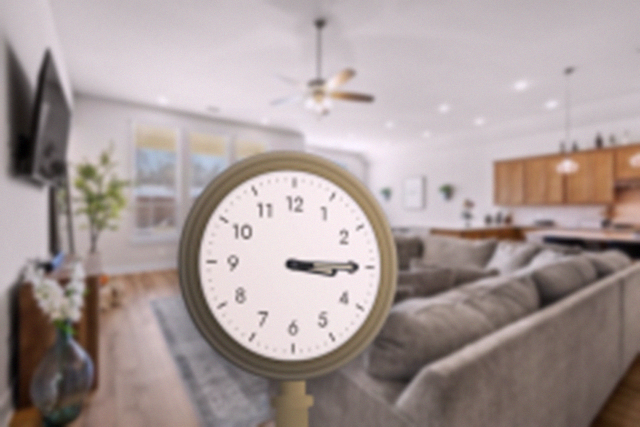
3:15
